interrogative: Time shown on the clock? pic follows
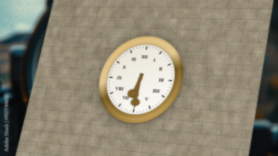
6:30
